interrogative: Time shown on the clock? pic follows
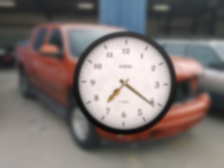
7:21
